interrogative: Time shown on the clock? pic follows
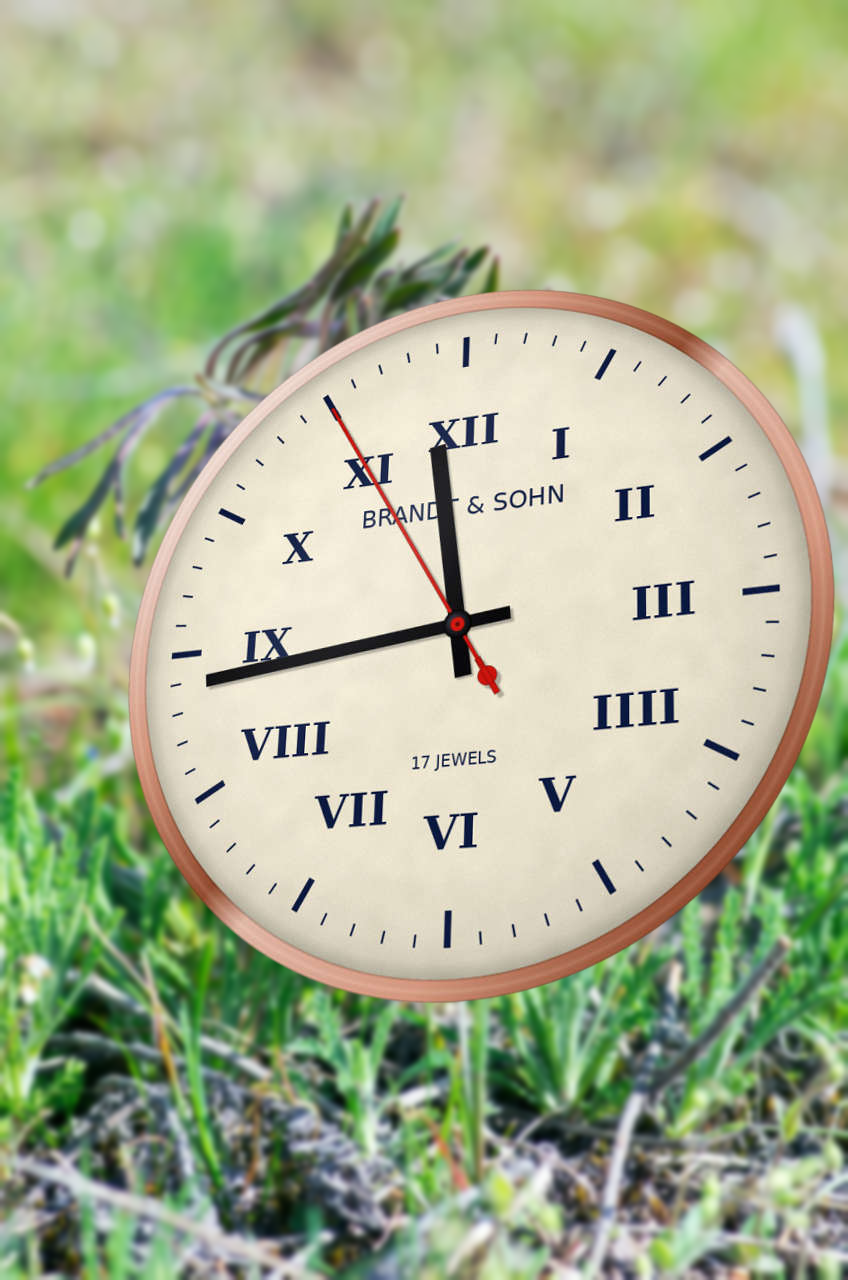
11:43:55
